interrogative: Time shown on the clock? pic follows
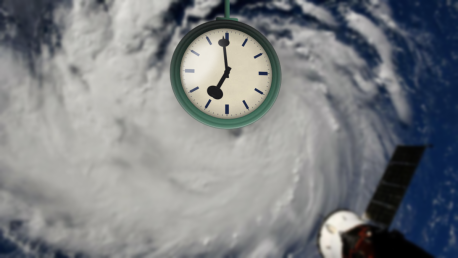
6:59
